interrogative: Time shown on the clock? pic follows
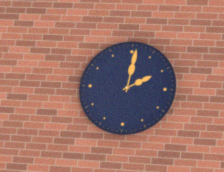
2:01
